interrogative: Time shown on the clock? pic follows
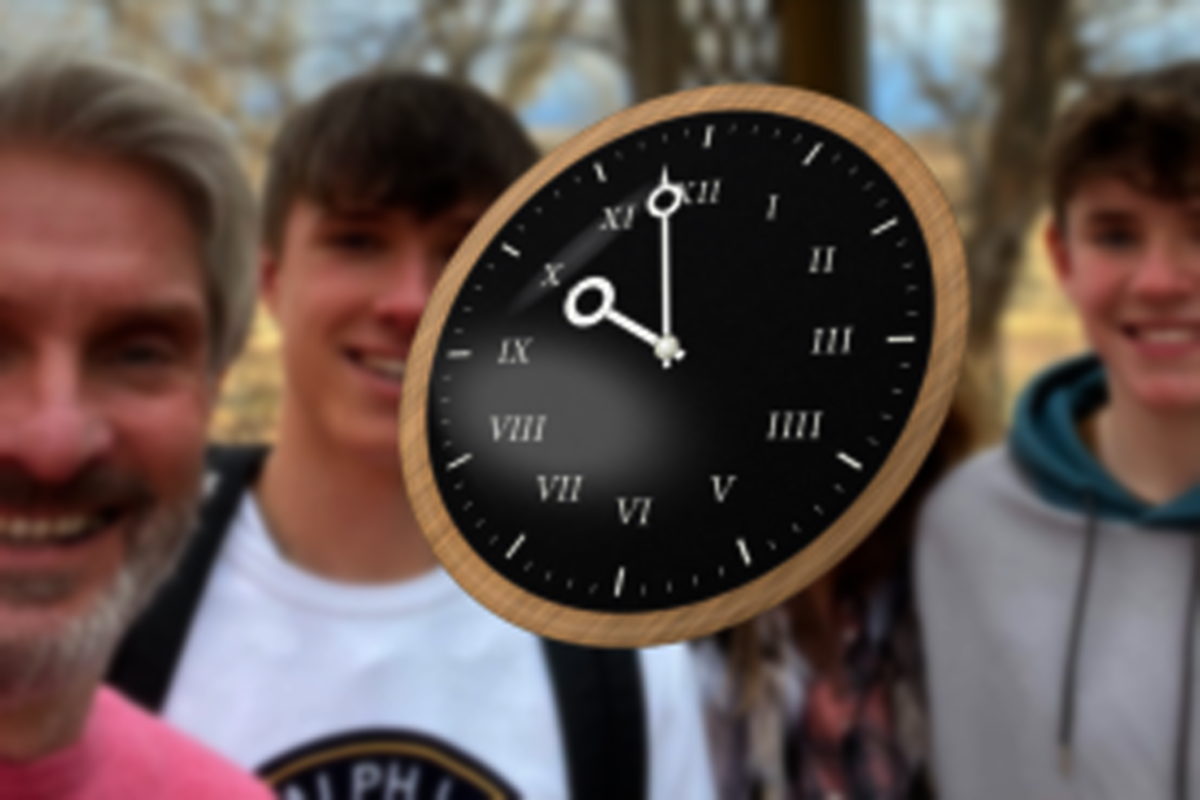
9:58
